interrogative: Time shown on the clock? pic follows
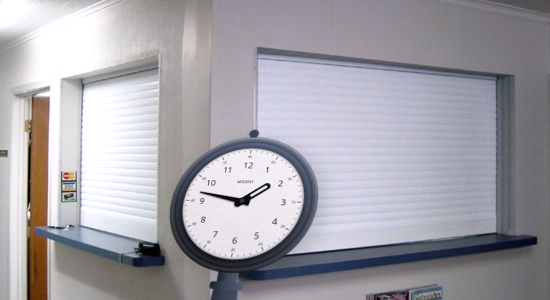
1:47
